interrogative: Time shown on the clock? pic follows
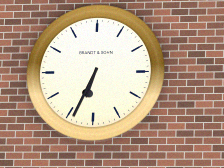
6:34
